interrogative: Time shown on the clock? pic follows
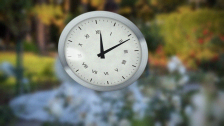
12:11
